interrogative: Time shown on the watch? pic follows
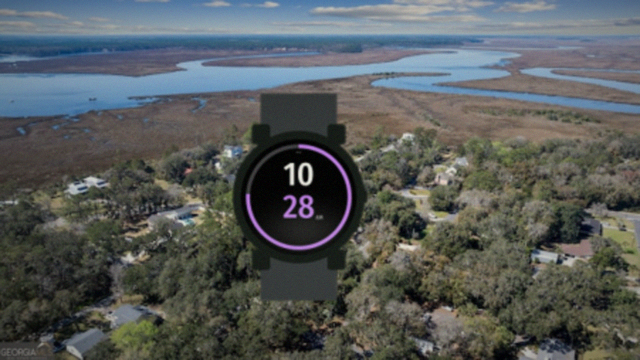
10:28
